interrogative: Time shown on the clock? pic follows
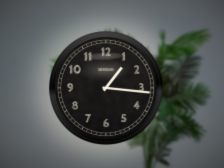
1:16
